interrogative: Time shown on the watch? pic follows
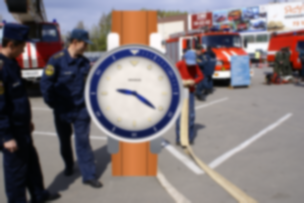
9:21
